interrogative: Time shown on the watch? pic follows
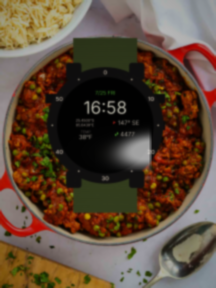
16:58
